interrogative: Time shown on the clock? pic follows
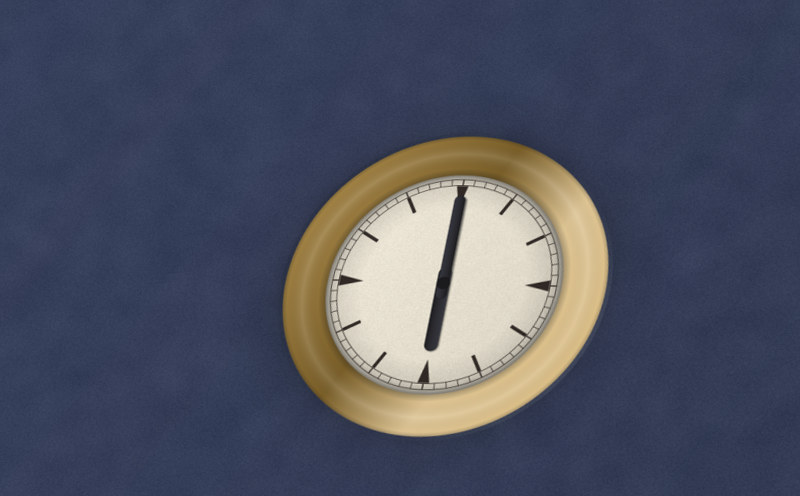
6:00
